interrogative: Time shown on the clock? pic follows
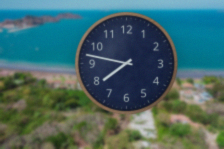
7:47
